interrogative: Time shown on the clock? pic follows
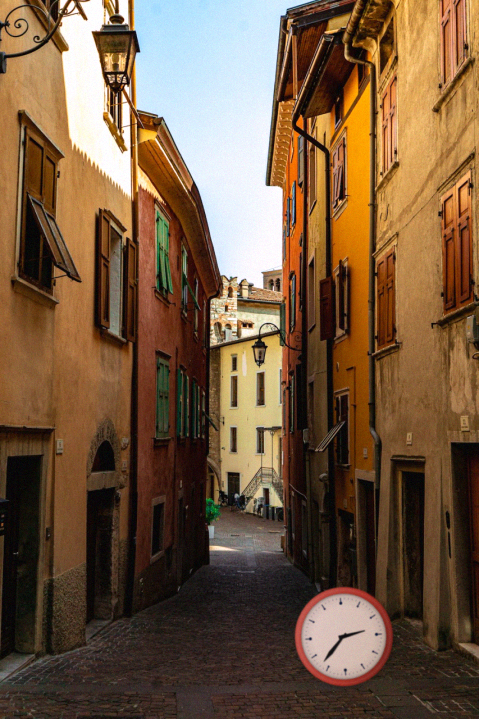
2:37
